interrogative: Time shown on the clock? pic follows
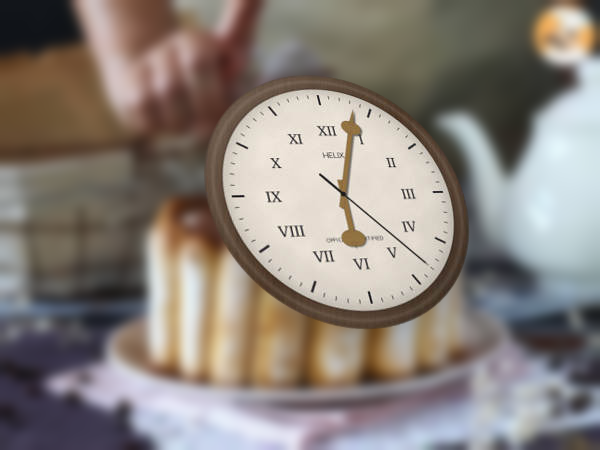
6:03:23
